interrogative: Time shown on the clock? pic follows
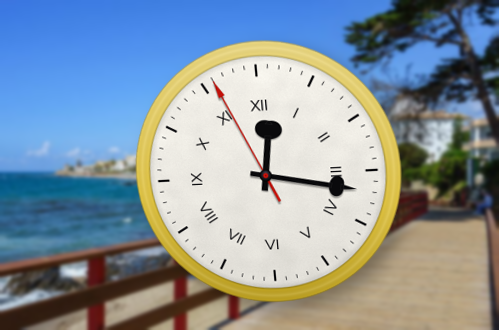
12:16:56
